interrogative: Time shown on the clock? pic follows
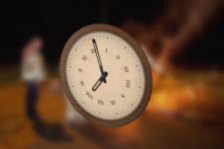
8:01
